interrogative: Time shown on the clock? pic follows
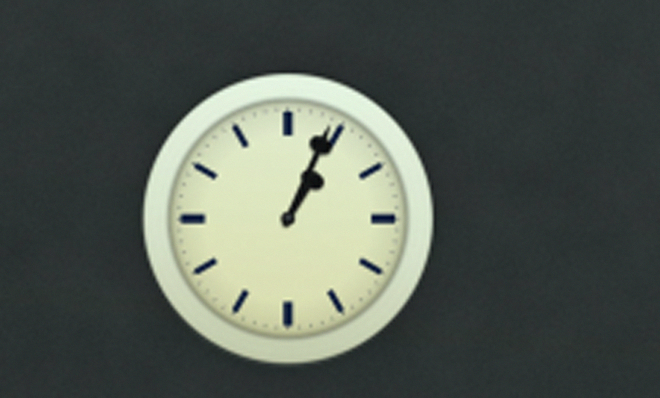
1:04
